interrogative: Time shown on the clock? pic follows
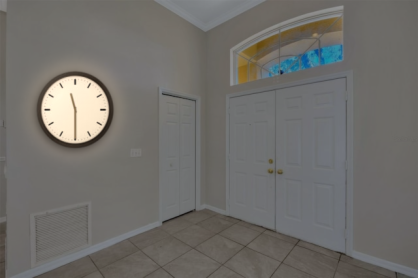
11:30
